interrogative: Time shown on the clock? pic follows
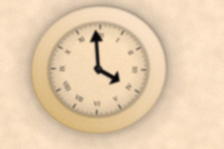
3:59
